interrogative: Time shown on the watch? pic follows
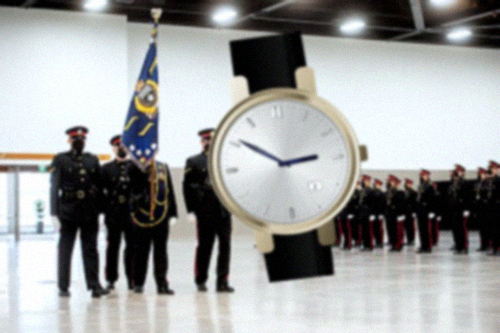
2:51
